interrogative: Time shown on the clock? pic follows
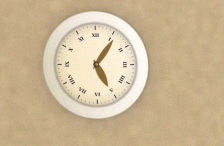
5:06
